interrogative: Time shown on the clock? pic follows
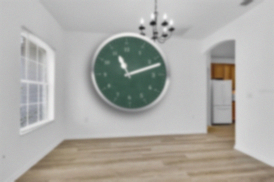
11:12
